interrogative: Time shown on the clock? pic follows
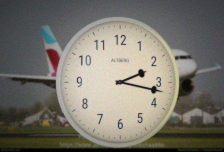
2:17
